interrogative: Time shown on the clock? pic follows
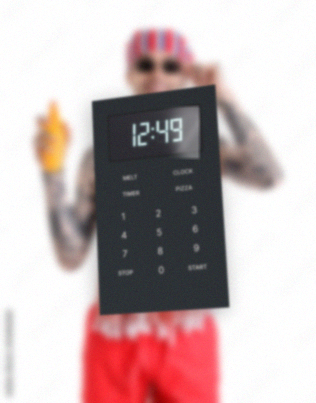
12:49
